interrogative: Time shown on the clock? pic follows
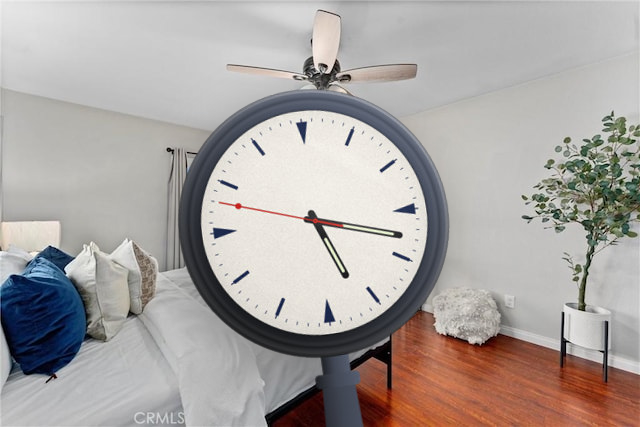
5:17:48
